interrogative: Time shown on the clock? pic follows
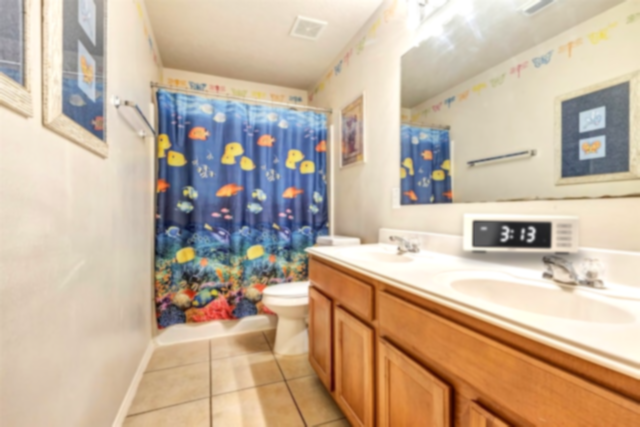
3:13
